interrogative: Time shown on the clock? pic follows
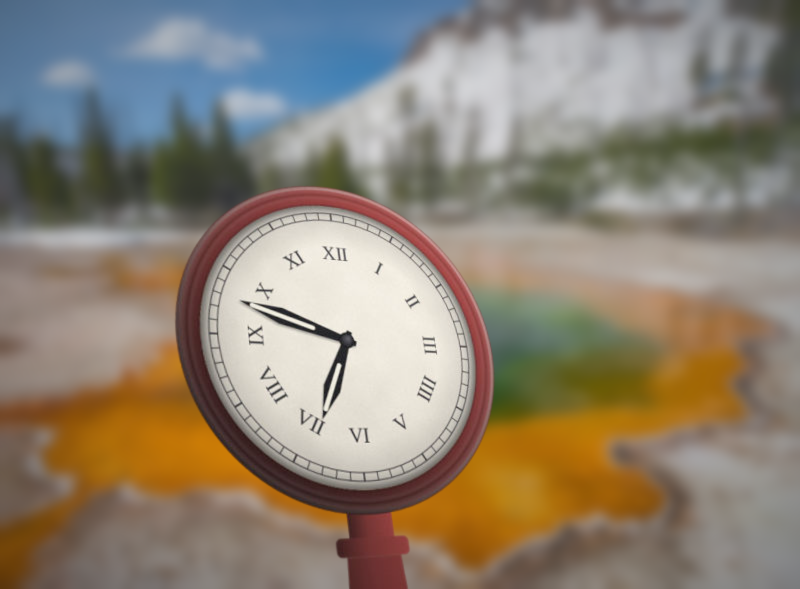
6:48
